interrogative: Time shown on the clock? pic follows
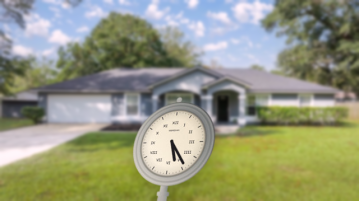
5:24
